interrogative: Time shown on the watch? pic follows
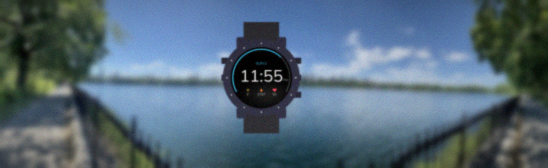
11:55
